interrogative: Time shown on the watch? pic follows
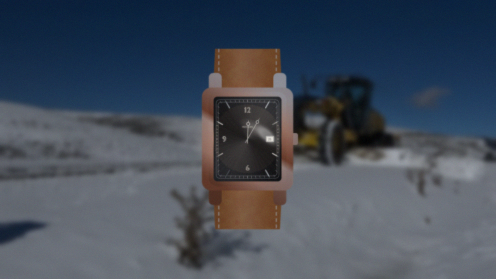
12:05
